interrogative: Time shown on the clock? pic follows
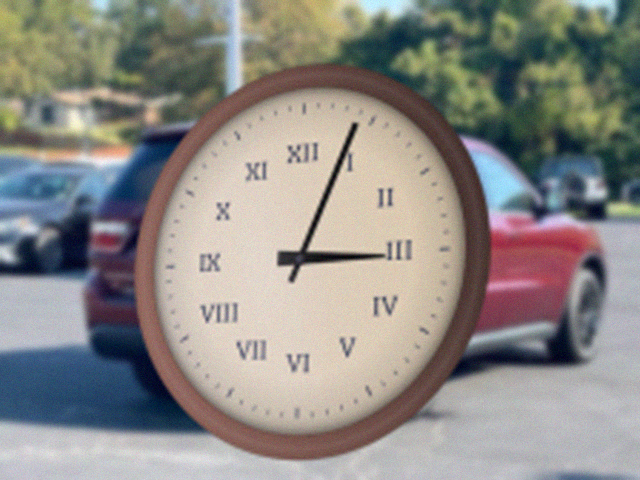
3:04
